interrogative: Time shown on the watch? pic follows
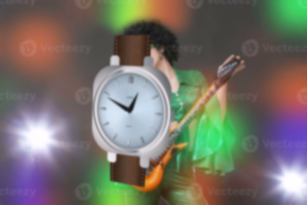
12:49
